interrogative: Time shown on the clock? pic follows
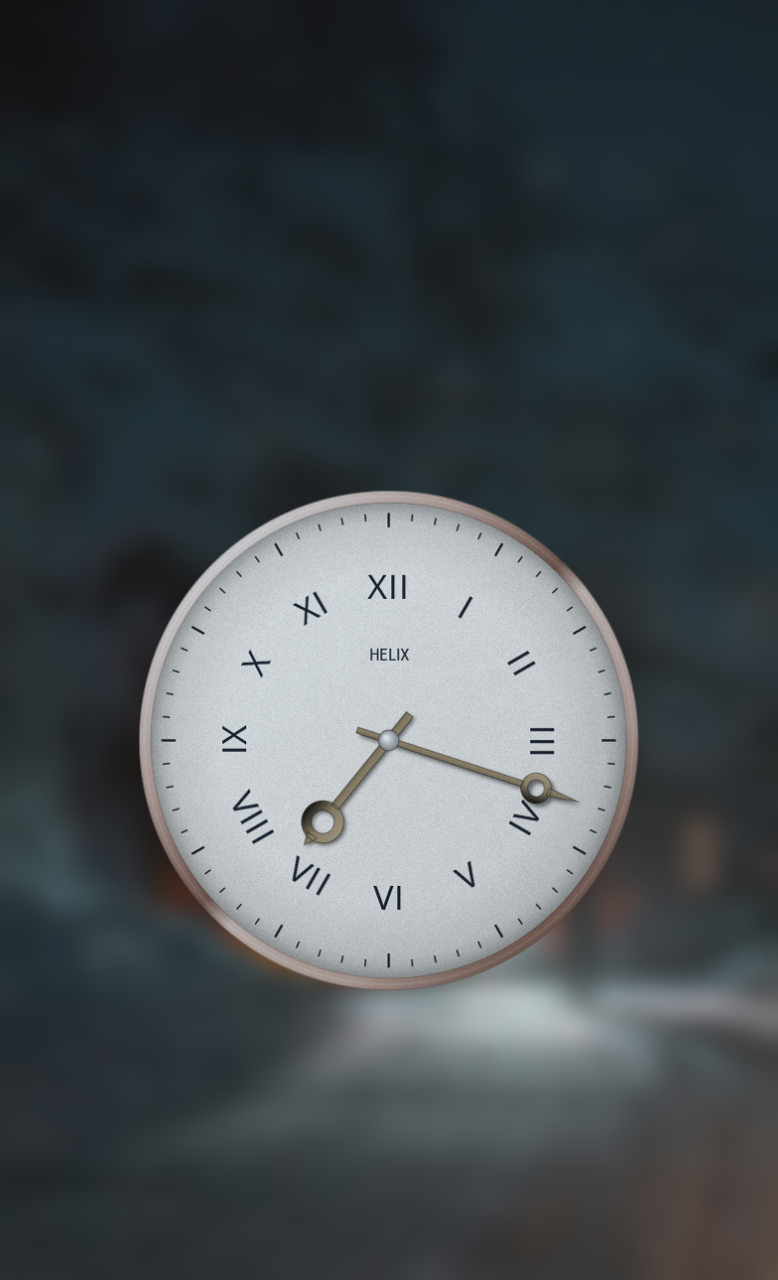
7:18
